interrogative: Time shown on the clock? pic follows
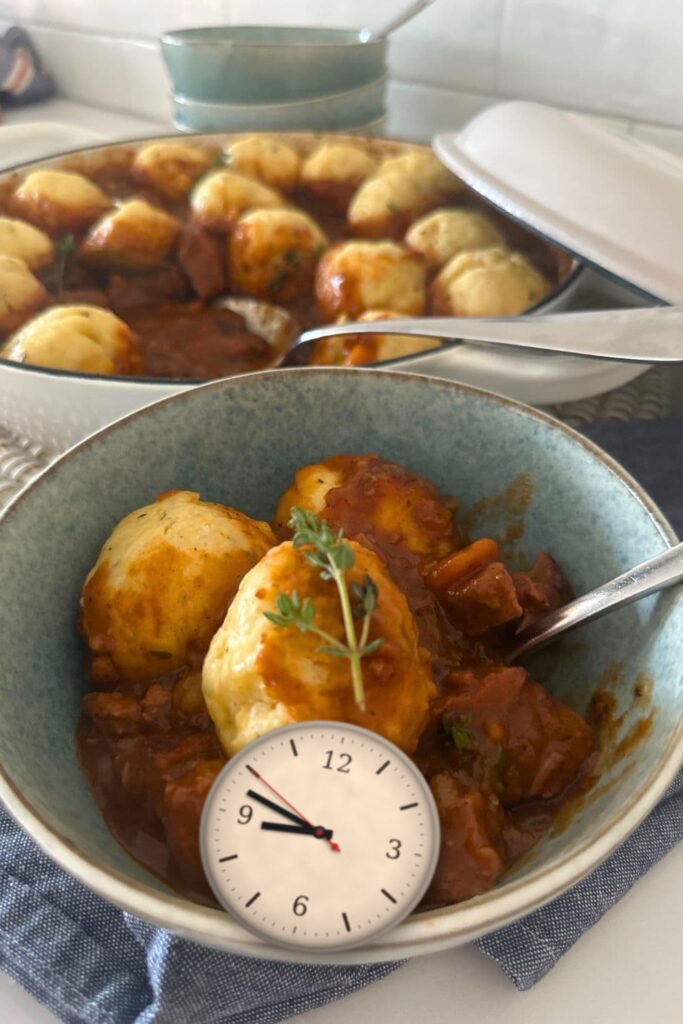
8:47:50
